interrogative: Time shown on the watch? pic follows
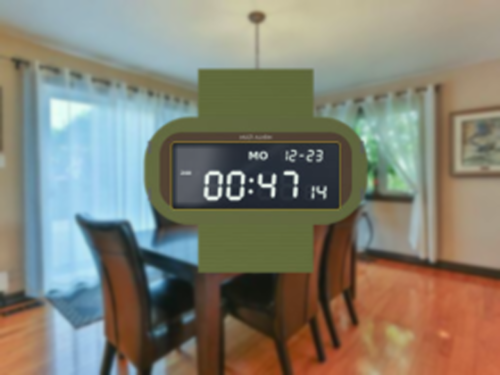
0:47:14
